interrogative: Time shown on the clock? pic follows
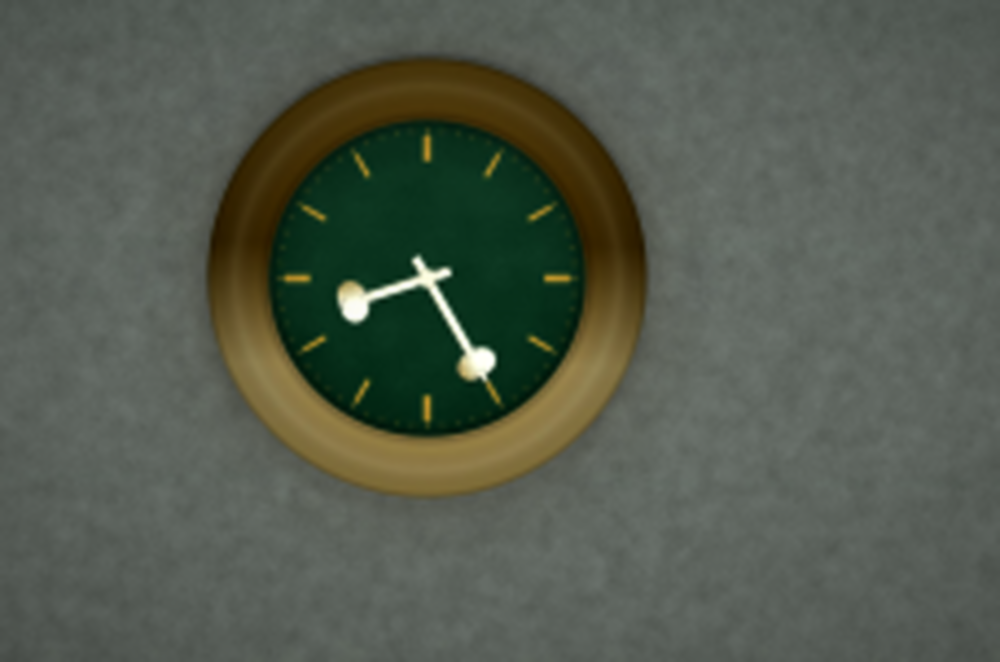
8:25
